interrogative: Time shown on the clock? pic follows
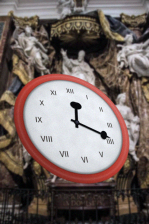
12:19
